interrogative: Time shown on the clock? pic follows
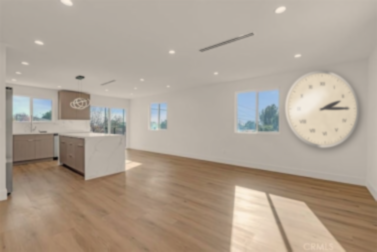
2:15
